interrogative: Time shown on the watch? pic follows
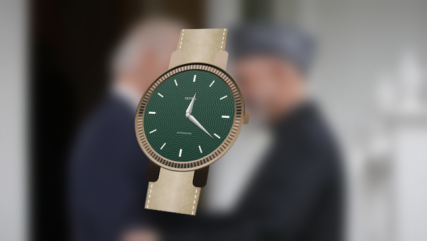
12:21
